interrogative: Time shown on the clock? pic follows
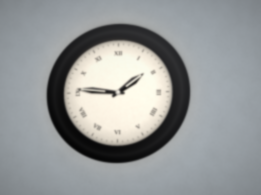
1:46
